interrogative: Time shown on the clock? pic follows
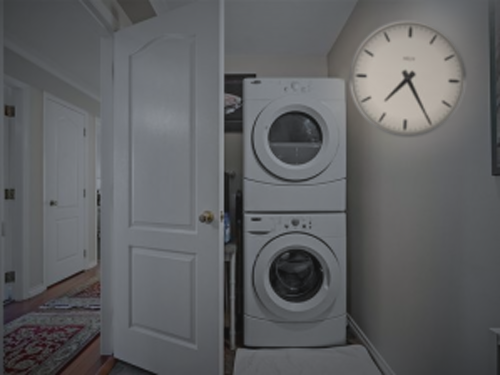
7:25
